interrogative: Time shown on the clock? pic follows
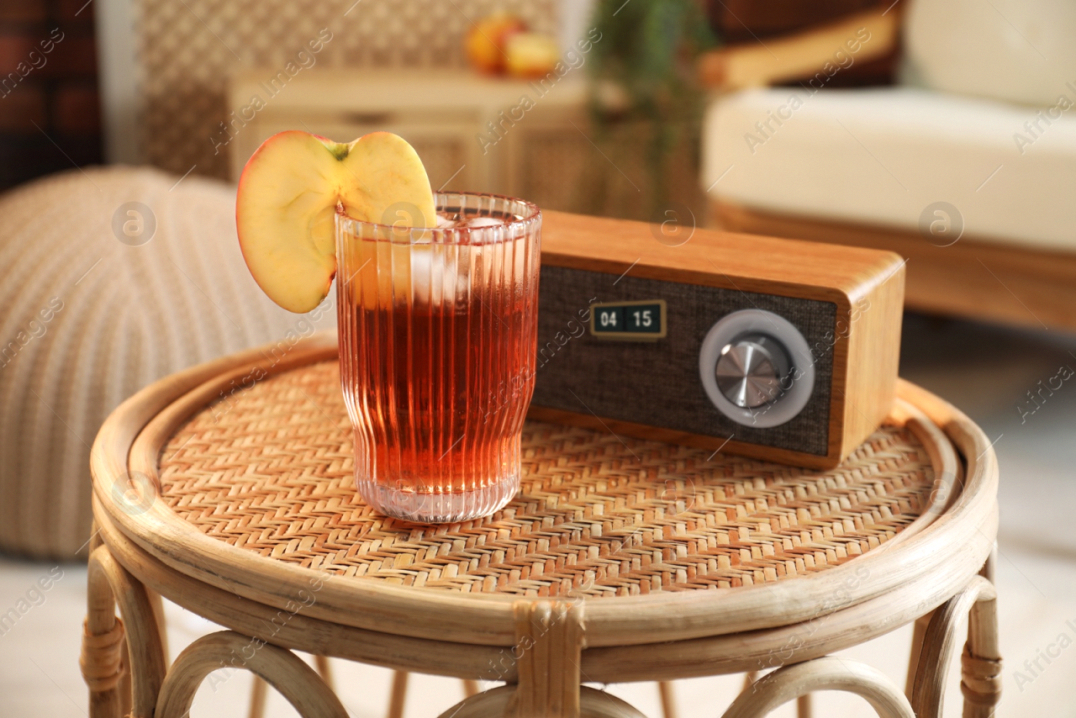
4:15
